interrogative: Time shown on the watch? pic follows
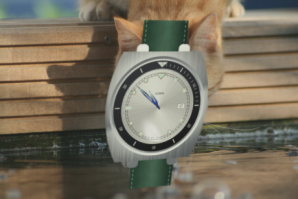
10:52
